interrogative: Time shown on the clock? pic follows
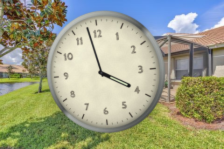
3:58
